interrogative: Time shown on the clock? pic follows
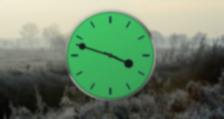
3:48
